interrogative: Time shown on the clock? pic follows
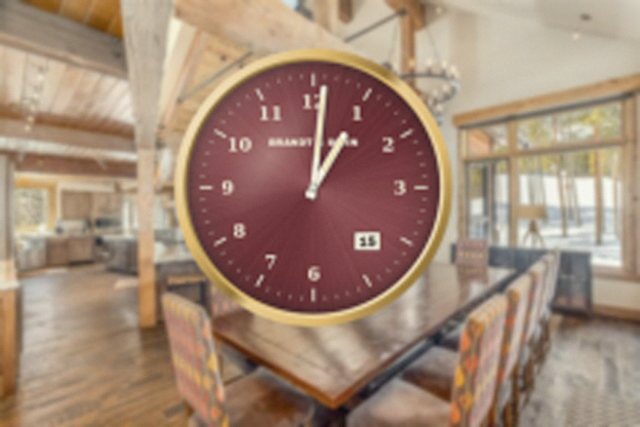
1:01
